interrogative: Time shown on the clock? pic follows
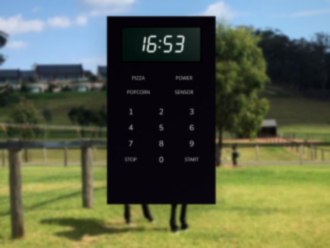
16:53
